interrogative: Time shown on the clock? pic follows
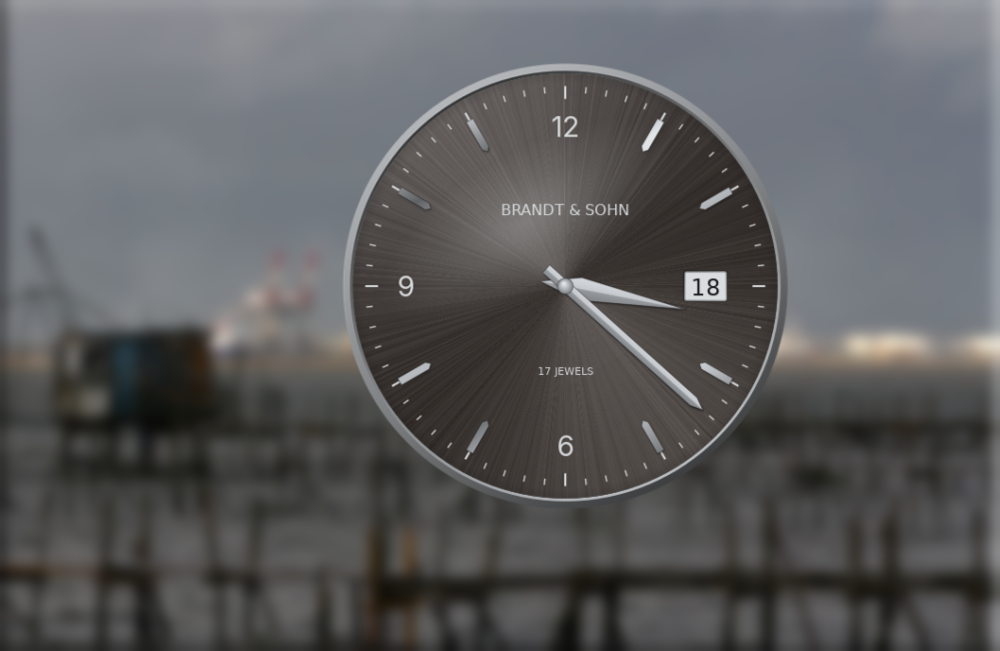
3:22
